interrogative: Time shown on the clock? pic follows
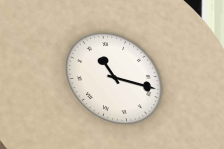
11:18
